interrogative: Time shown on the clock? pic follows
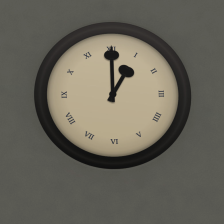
1:00
